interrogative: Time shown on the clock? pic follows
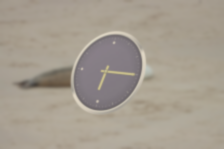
6:15
